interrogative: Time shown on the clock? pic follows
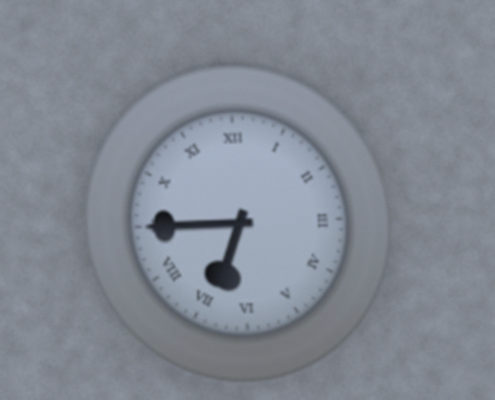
6:45
